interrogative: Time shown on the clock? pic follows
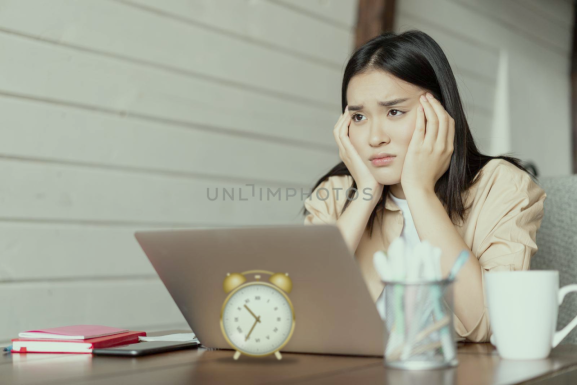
10:35
